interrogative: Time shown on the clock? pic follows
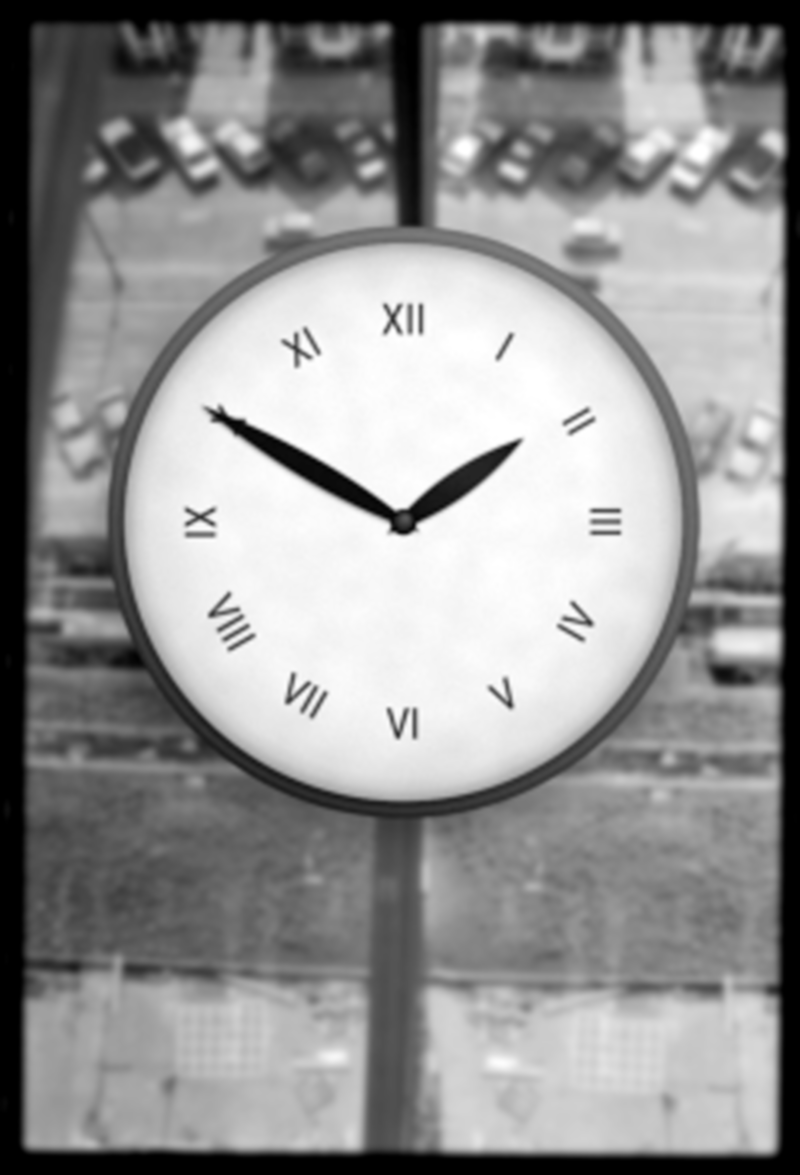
1:50
